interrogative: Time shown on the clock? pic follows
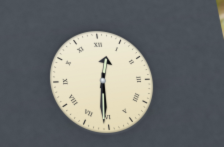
12:31
